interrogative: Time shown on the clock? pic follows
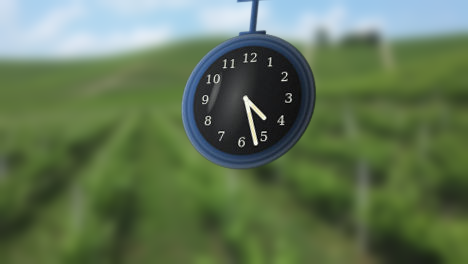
4:27
